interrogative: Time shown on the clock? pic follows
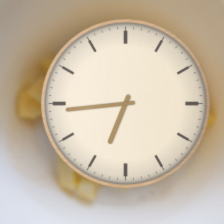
6:44
